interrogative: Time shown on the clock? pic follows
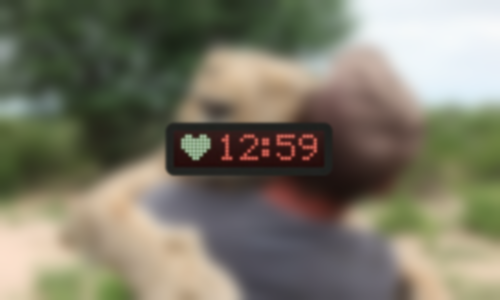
12:59
